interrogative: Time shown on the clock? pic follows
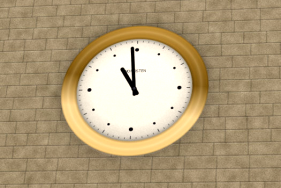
10:59
